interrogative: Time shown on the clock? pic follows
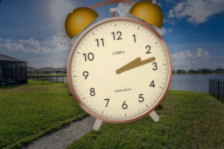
2:13
